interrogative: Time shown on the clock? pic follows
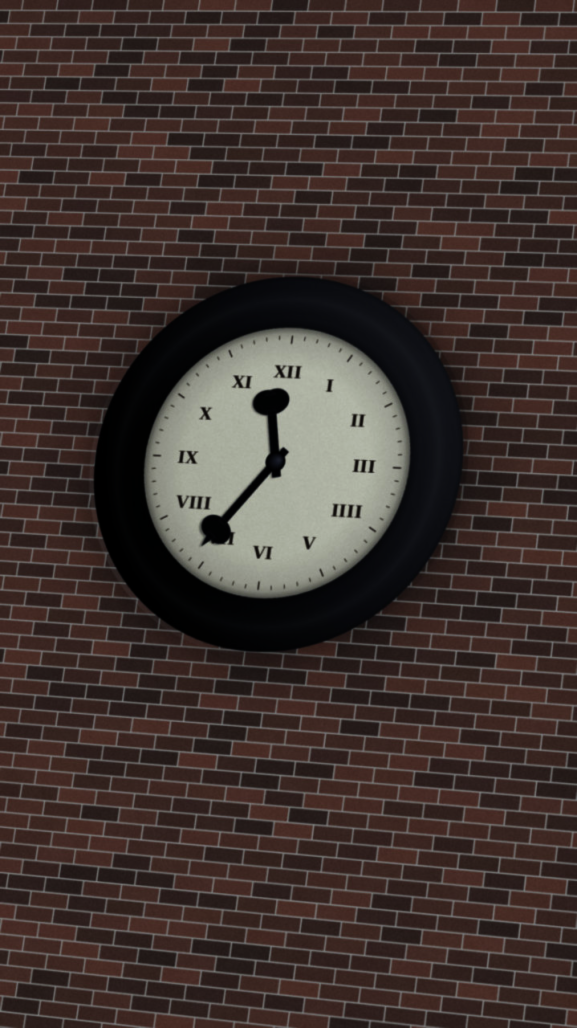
11:36
